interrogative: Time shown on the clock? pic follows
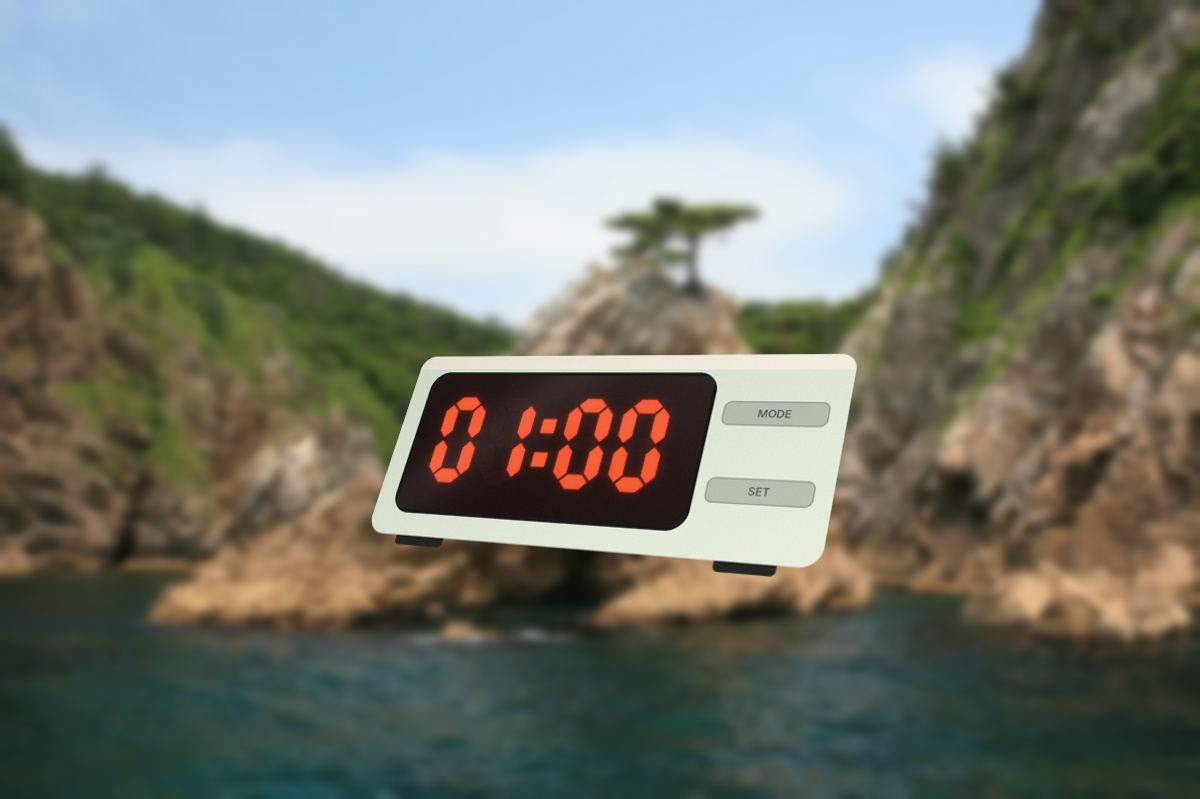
1:00
